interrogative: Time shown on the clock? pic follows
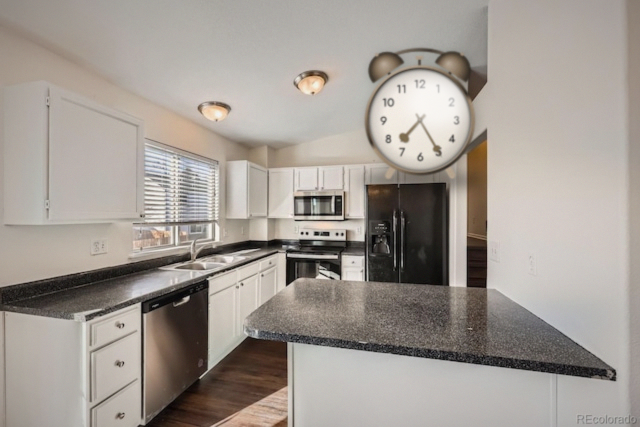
7:25
